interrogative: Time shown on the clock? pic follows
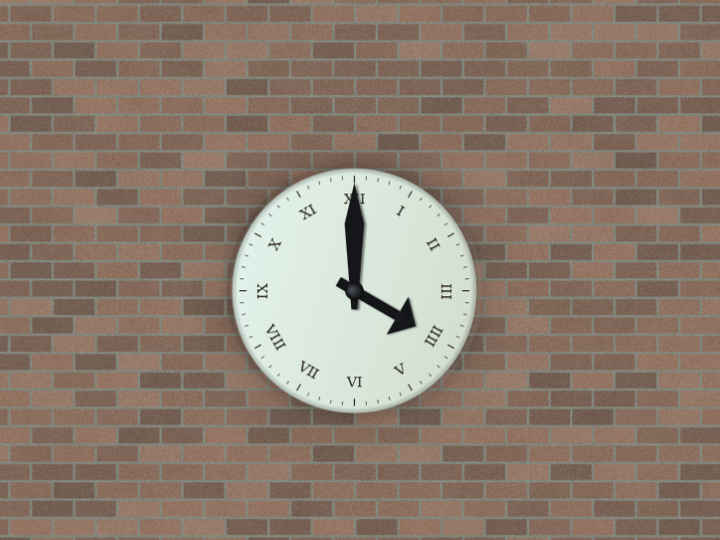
4:00
